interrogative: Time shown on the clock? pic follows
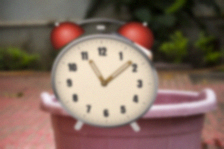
11:08
